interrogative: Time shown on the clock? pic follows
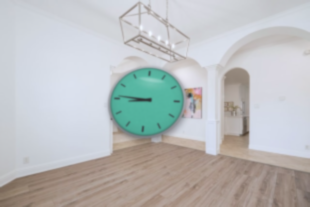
8:46
